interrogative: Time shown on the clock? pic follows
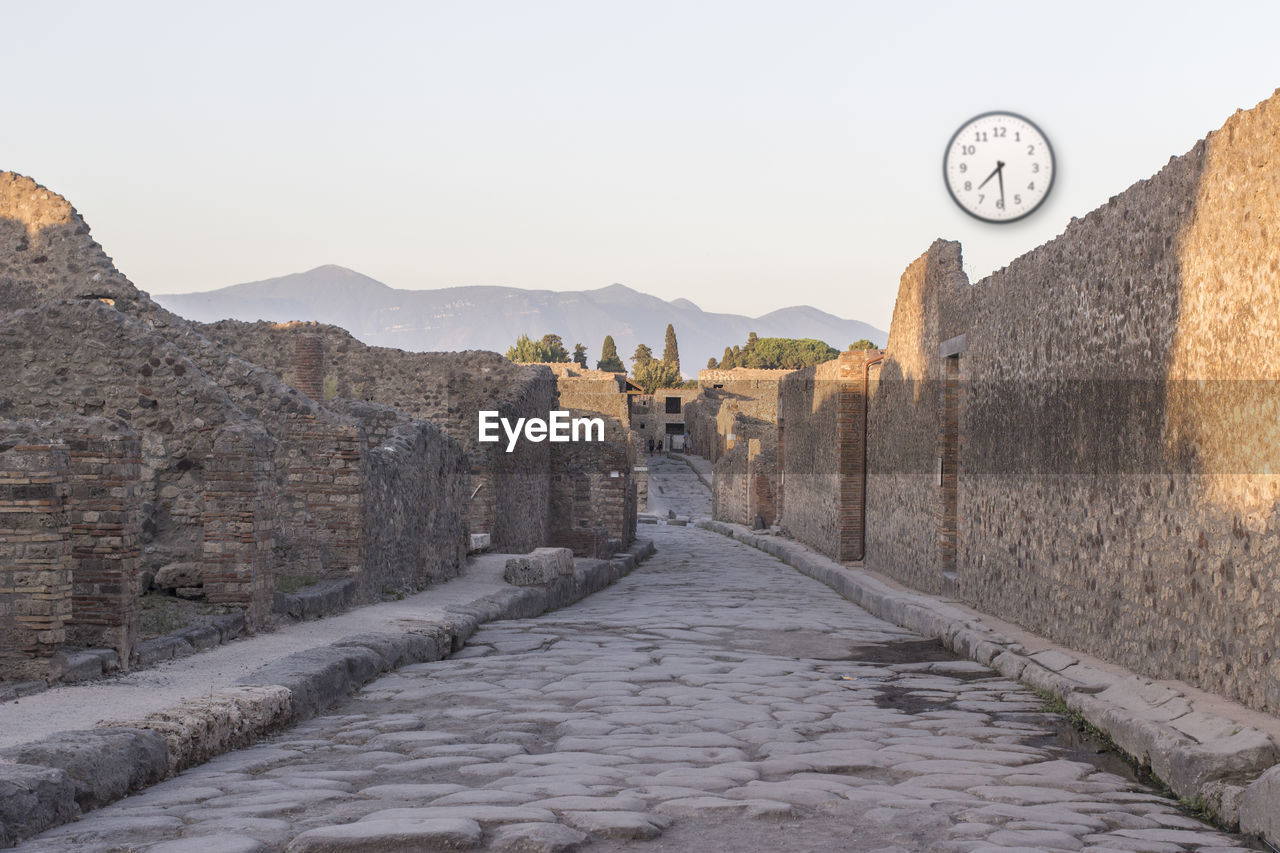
7:29
